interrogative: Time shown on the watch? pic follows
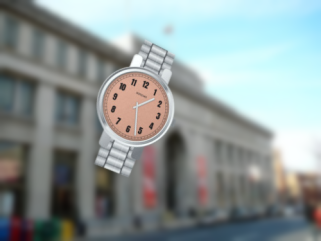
1:27
